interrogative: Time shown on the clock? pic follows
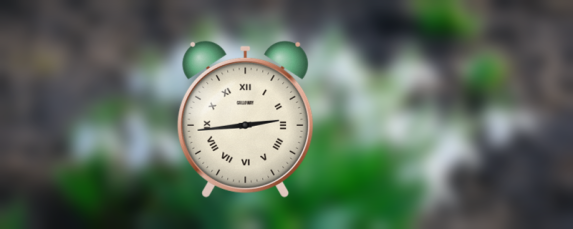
2:44
